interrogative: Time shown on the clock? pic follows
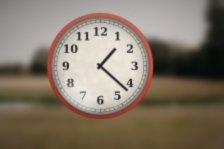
1:22
